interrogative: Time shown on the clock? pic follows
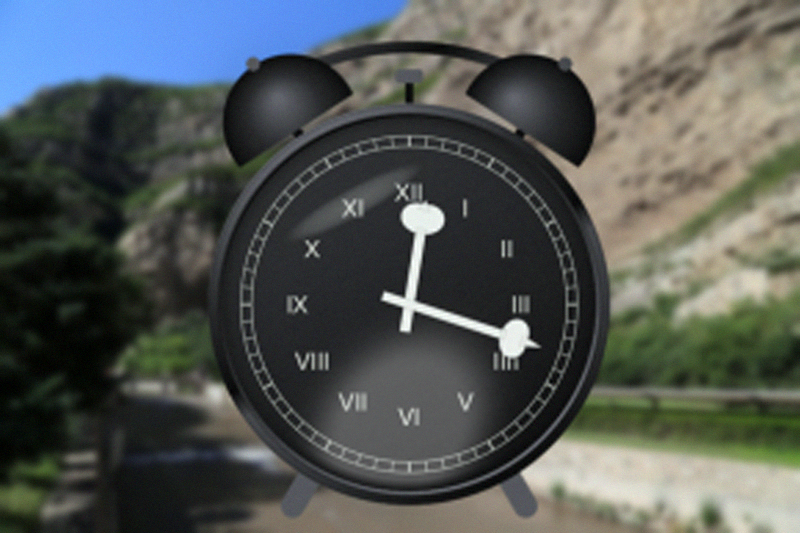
12:18
